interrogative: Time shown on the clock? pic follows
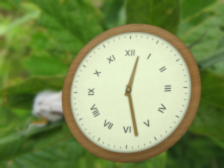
12:28
